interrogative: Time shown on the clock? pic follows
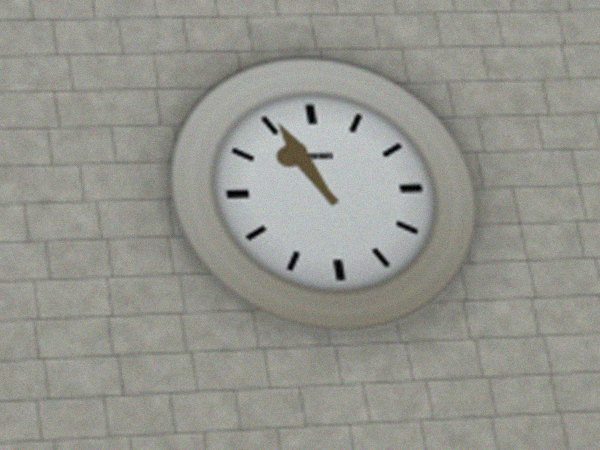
10:56
